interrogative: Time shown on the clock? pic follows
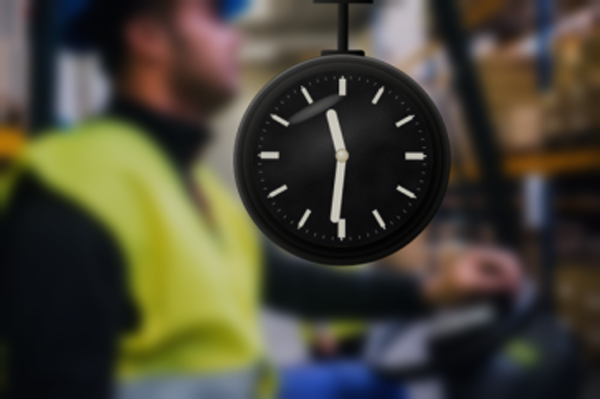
11:31
